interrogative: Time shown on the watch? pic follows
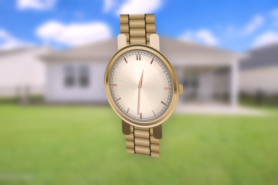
12:31
